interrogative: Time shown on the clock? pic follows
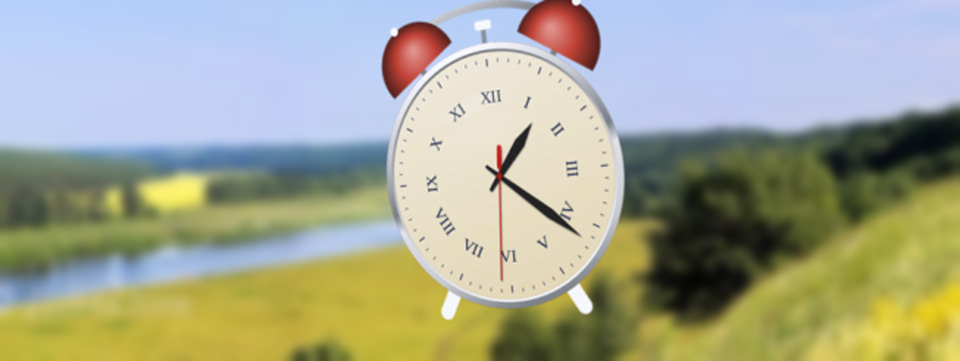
1:21:31
